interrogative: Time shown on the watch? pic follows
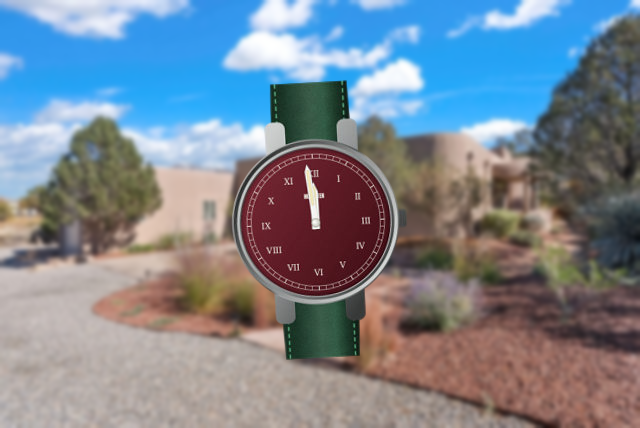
11:59
